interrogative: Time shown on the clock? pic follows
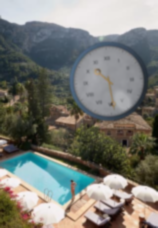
10:29
